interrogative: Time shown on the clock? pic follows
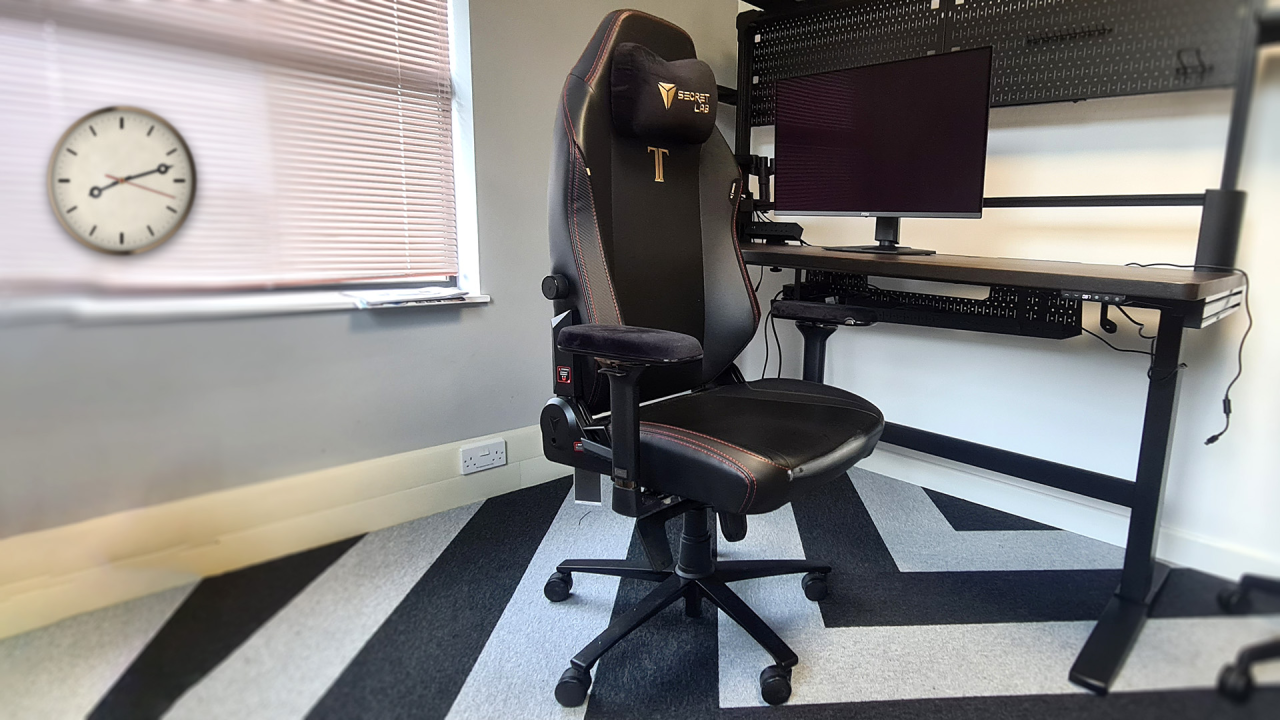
8:12:18
